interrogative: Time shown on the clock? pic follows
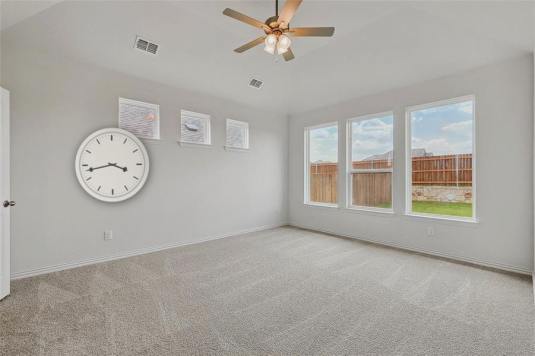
3:43
